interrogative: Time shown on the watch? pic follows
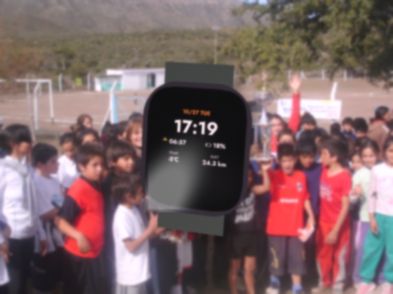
17:19
